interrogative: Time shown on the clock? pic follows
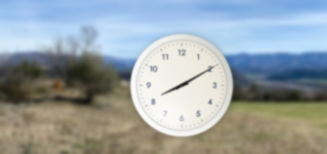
8:10
